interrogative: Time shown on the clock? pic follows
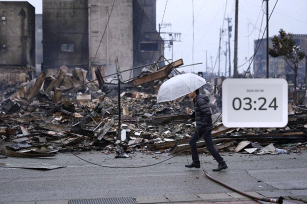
3:24
